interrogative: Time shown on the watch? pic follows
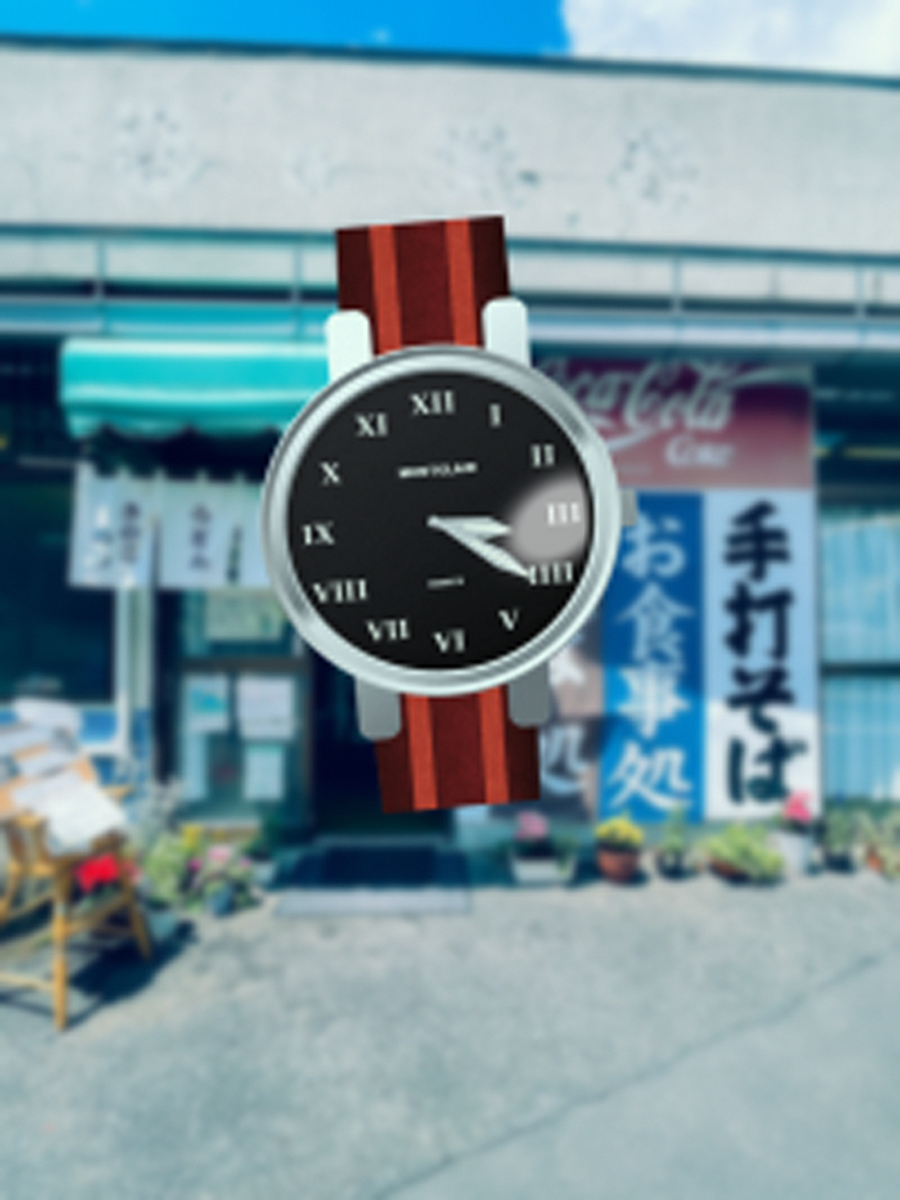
3:21
